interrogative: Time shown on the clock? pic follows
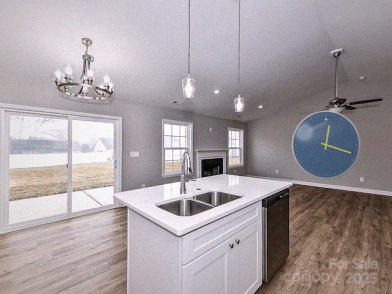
12:18
